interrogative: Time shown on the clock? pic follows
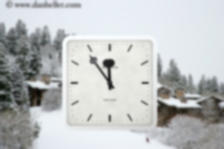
11:54
